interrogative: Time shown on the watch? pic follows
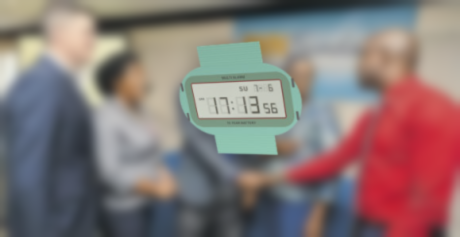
17:13:56
